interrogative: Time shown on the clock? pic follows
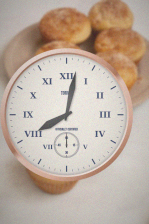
8:02
